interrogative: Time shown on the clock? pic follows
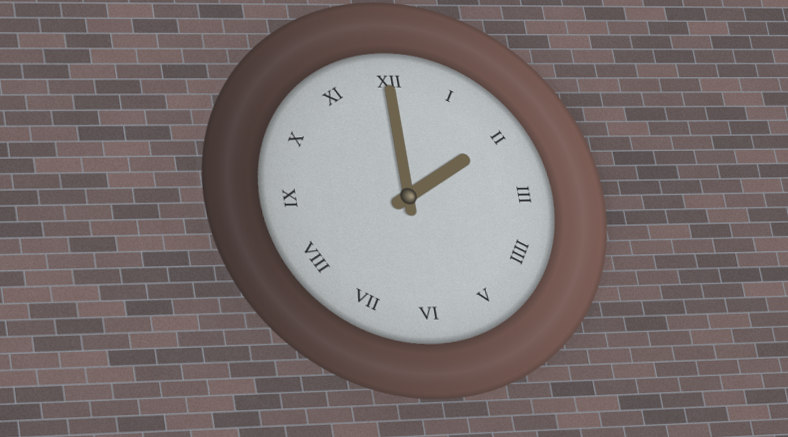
2:00
